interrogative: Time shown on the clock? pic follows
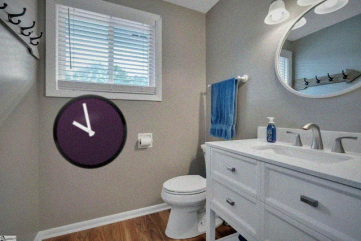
9:58
